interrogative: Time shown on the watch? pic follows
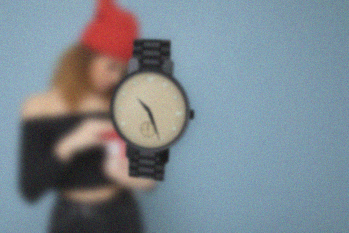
10:26
